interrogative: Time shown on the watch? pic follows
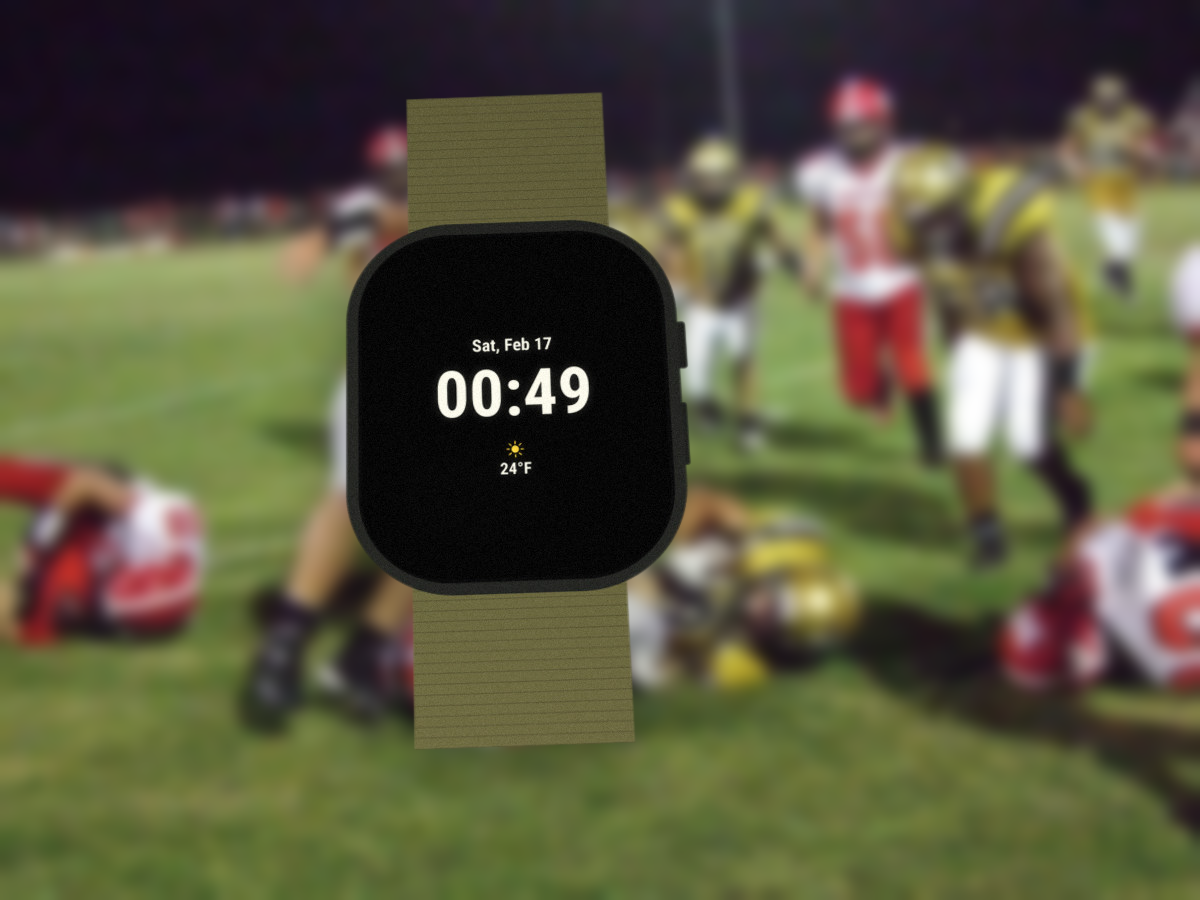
0:49
